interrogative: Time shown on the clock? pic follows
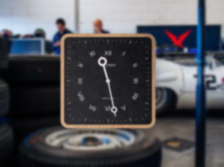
11:28
